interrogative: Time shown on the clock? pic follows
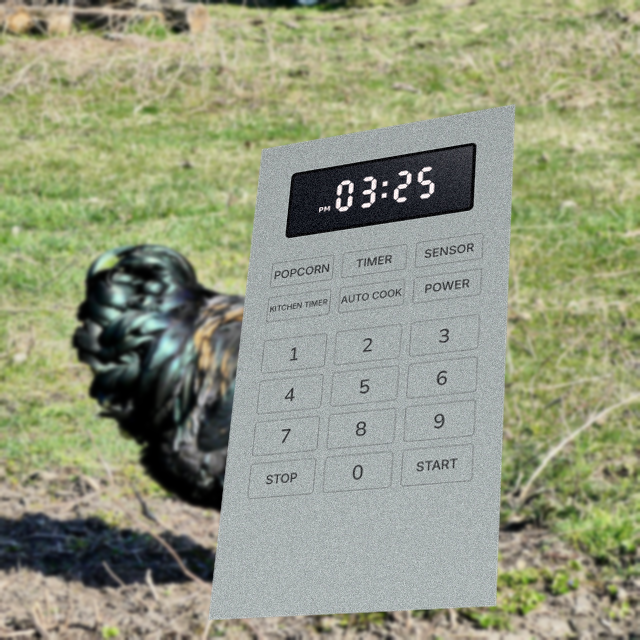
3:25
